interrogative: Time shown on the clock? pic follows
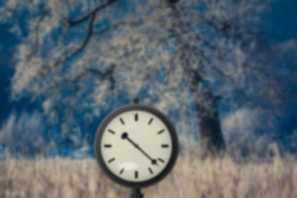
10:22
